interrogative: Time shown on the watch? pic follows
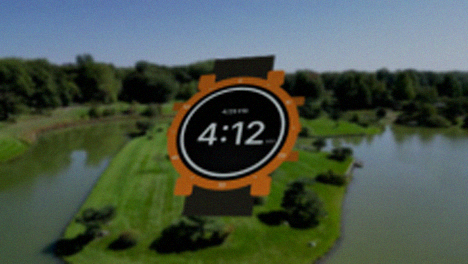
4:12
